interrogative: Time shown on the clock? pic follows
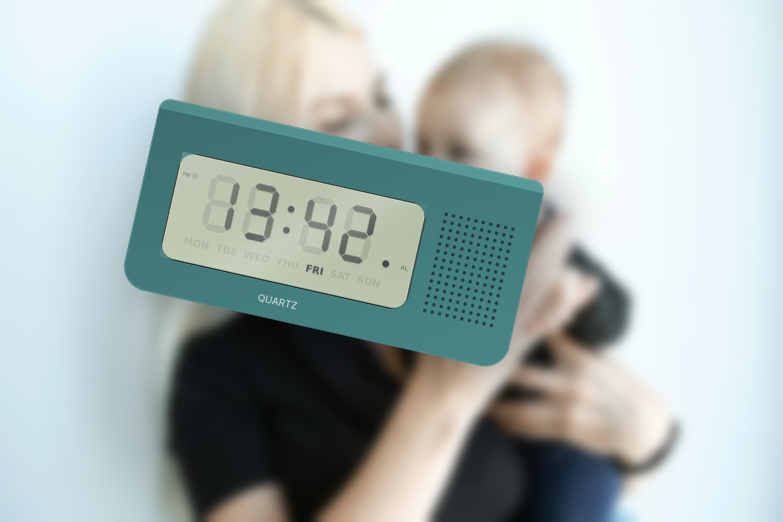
13:42
